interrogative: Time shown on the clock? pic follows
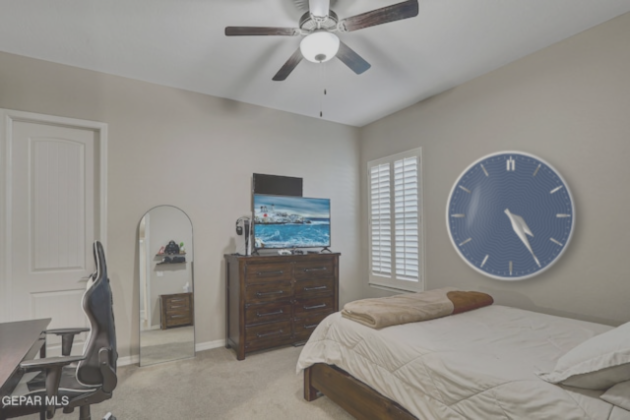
4:25
